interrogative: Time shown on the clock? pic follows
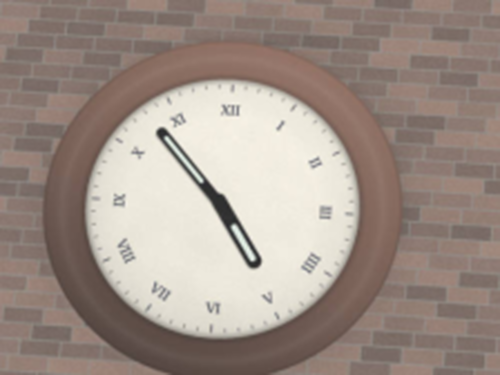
4:53
